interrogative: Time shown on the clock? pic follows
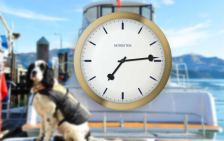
7:14
